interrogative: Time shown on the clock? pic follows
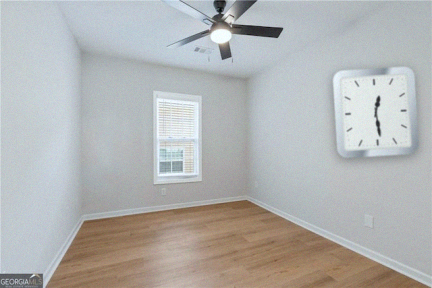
12:29
